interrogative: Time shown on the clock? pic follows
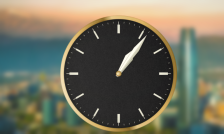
1:06
